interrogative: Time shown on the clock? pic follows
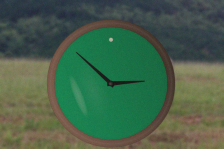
2:52
